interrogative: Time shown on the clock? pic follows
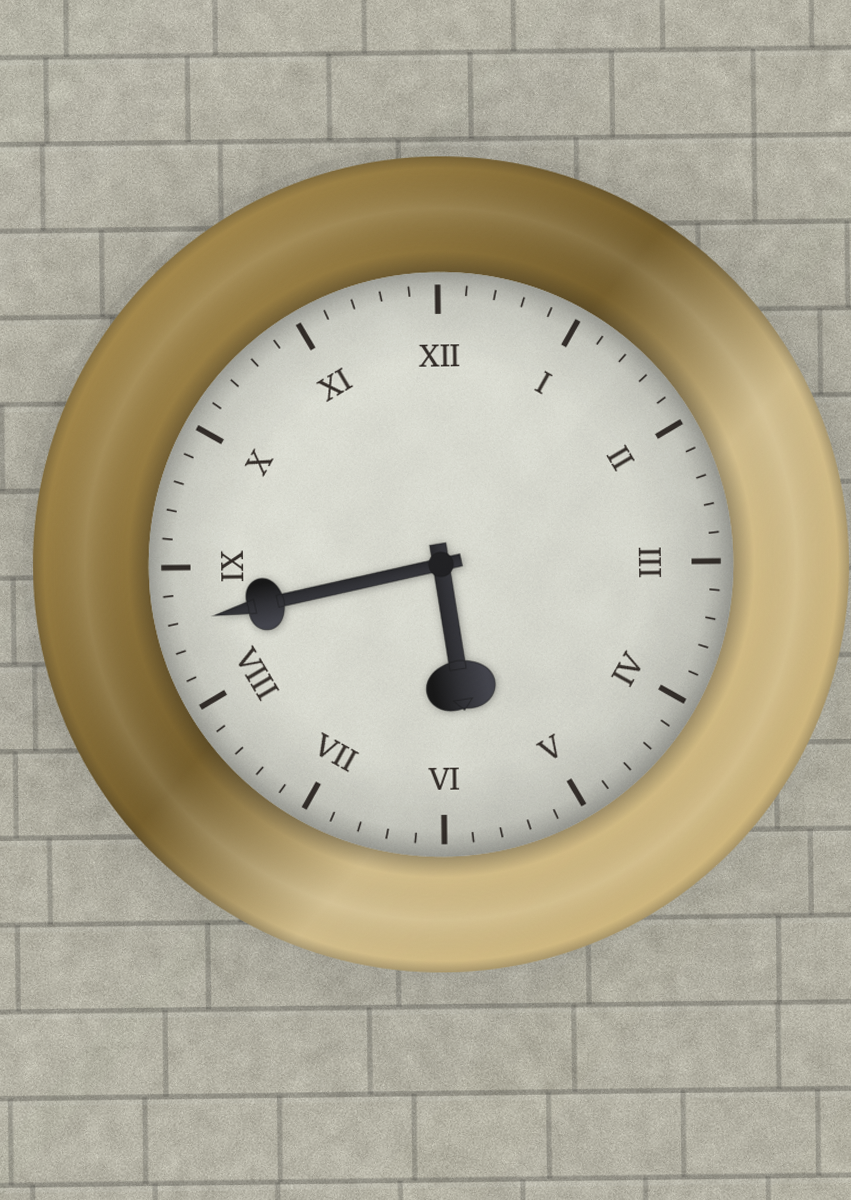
5:43
